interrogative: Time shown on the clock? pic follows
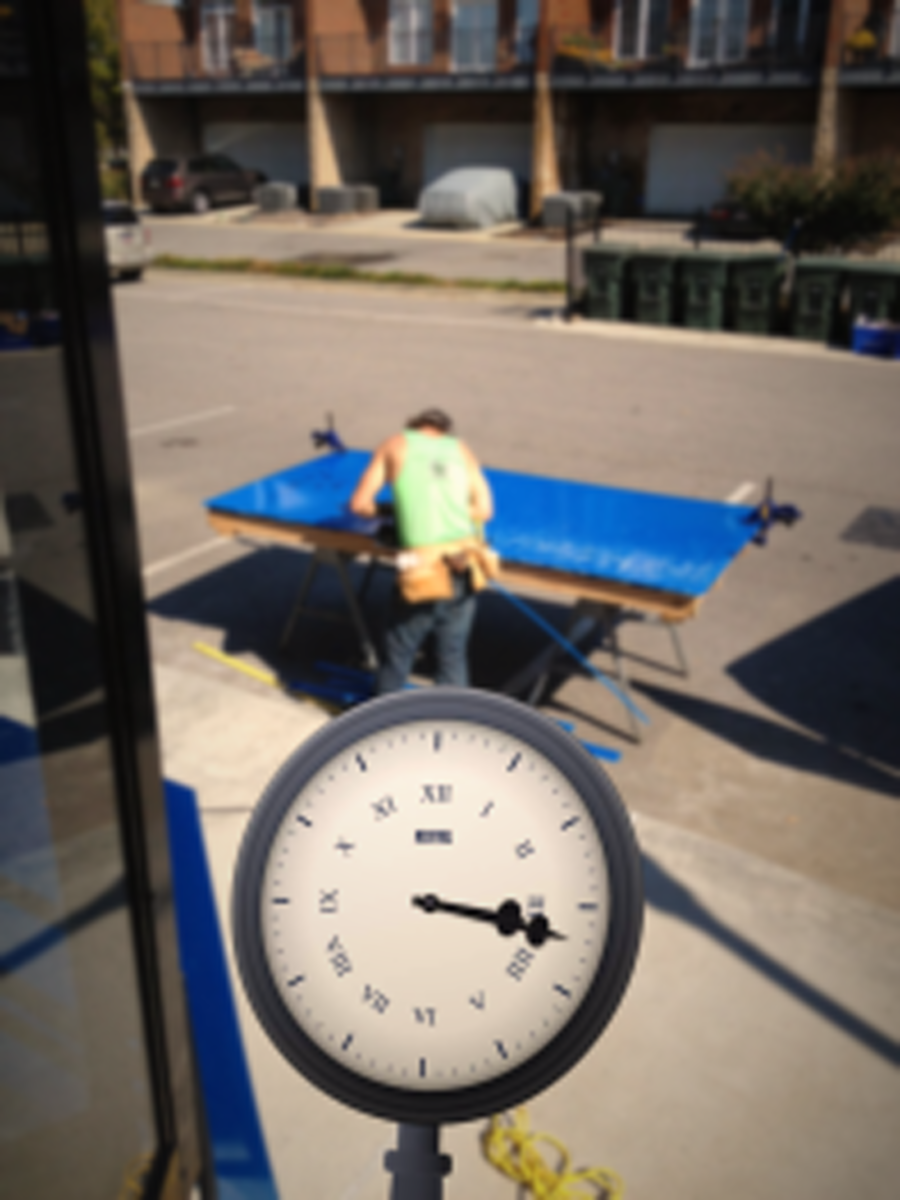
3:17
